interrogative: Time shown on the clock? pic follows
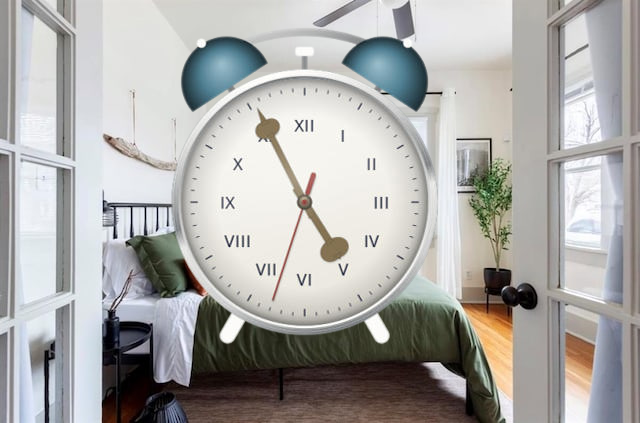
4:55:33
